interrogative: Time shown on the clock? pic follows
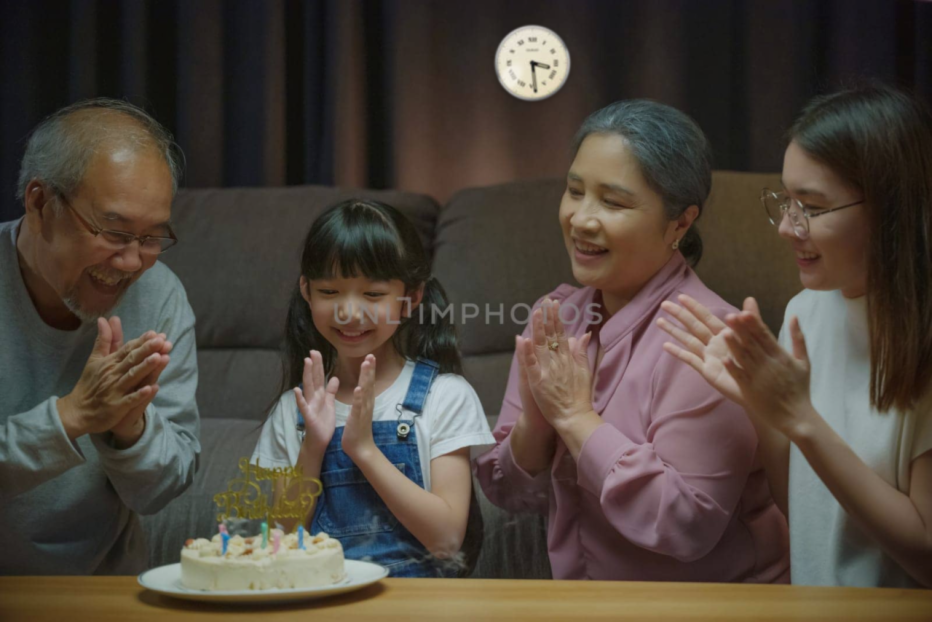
3:29
